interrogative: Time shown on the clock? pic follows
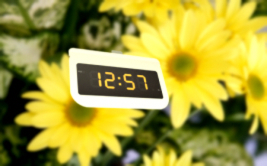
12:57
